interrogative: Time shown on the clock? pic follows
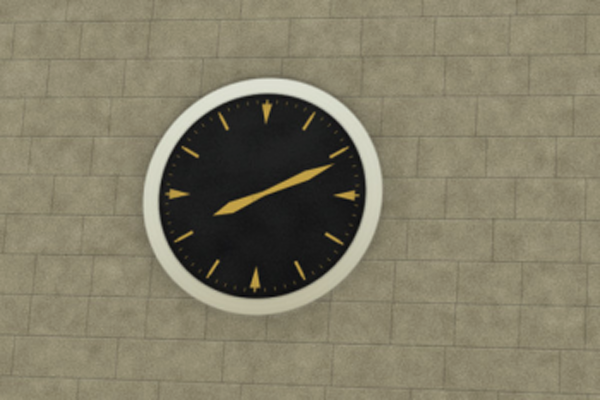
8:11
